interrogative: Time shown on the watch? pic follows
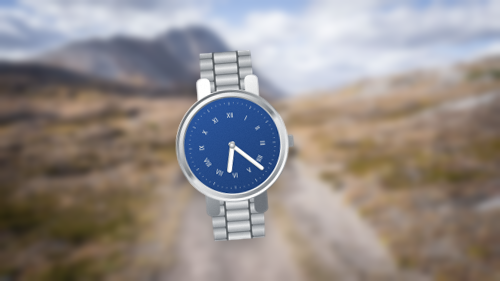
6:22
